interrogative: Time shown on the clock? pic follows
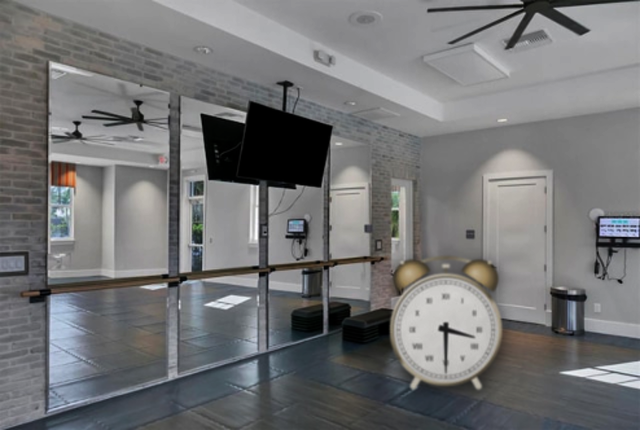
3:30
